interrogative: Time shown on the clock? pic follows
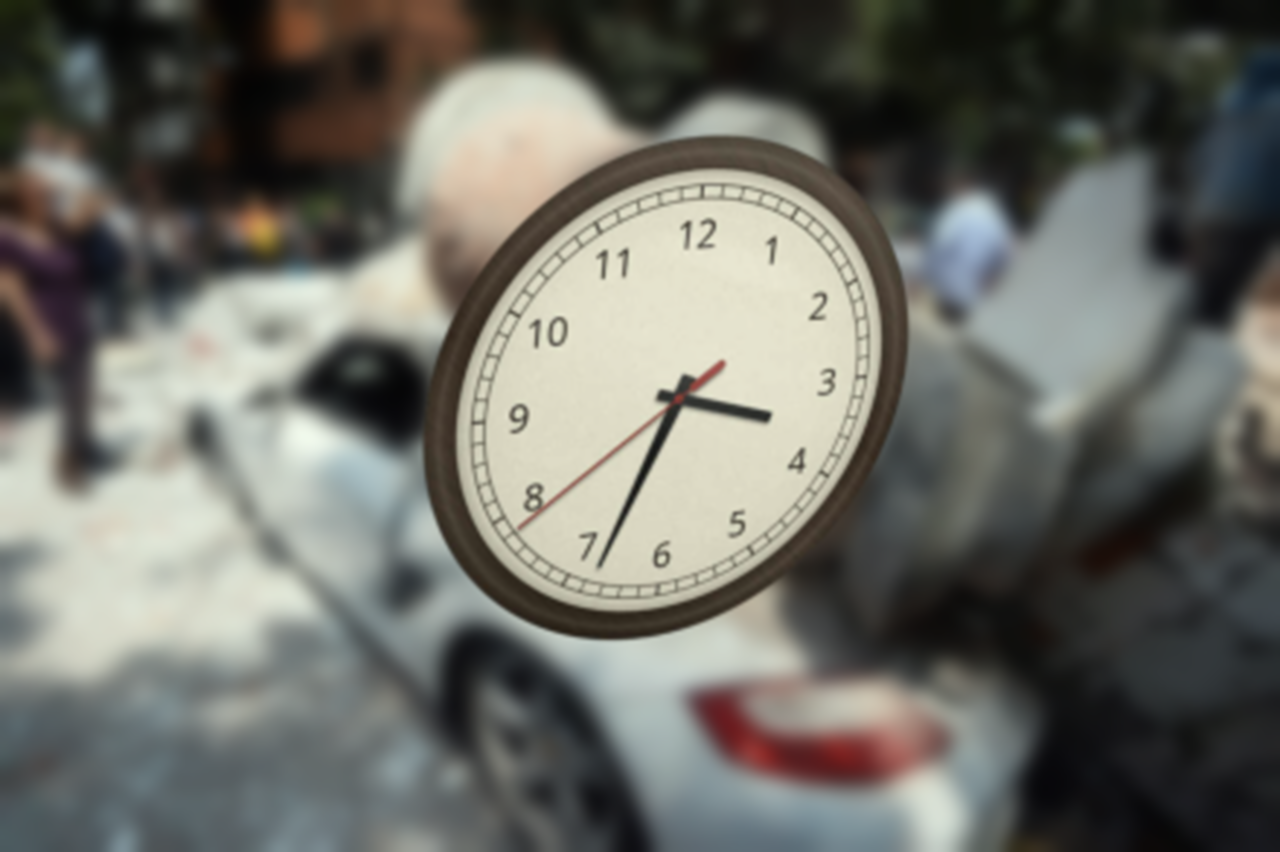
3:33:39
